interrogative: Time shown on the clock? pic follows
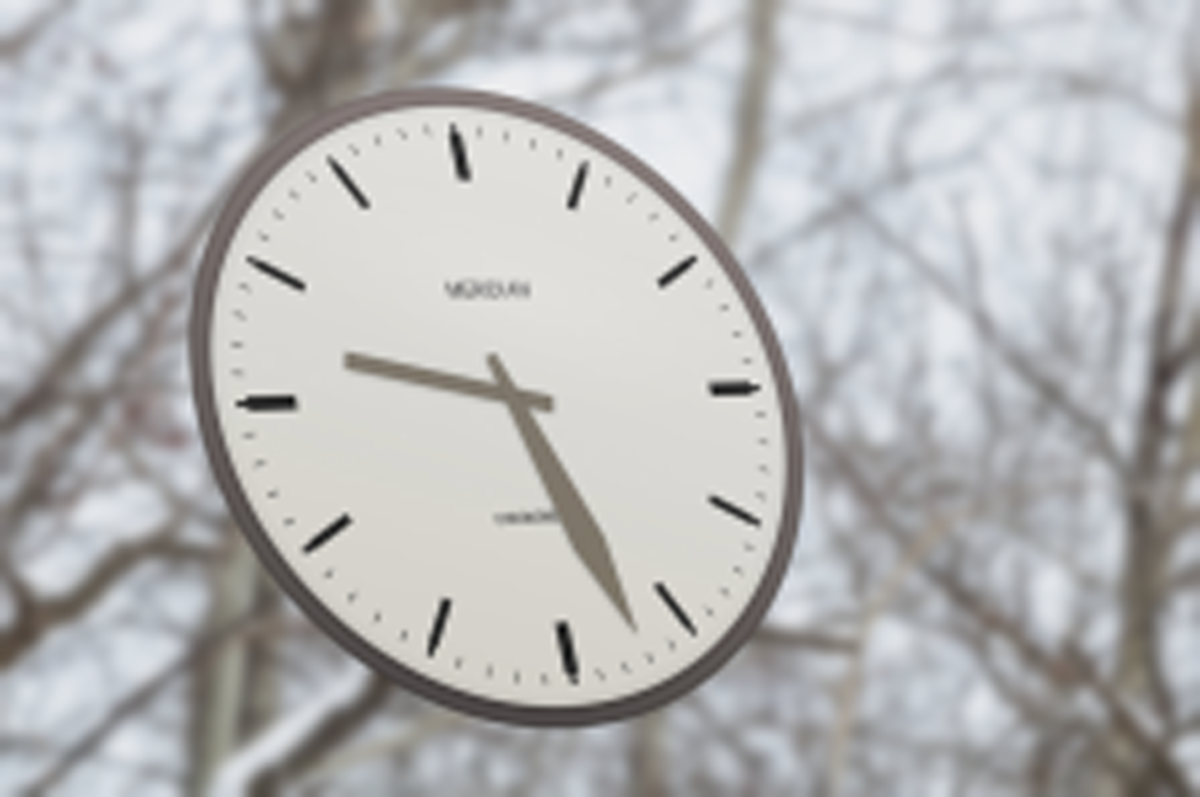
9:27
